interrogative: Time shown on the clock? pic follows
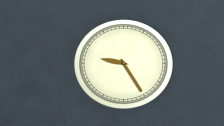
9:25
